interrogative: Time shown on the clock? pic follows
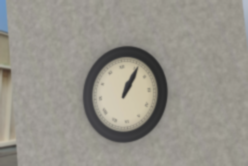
1:06
